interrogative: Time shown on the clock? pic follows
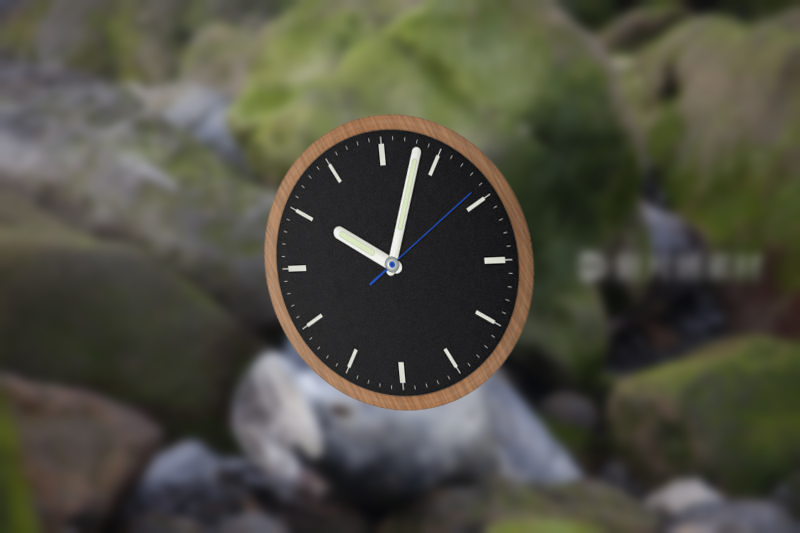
10:03:09
